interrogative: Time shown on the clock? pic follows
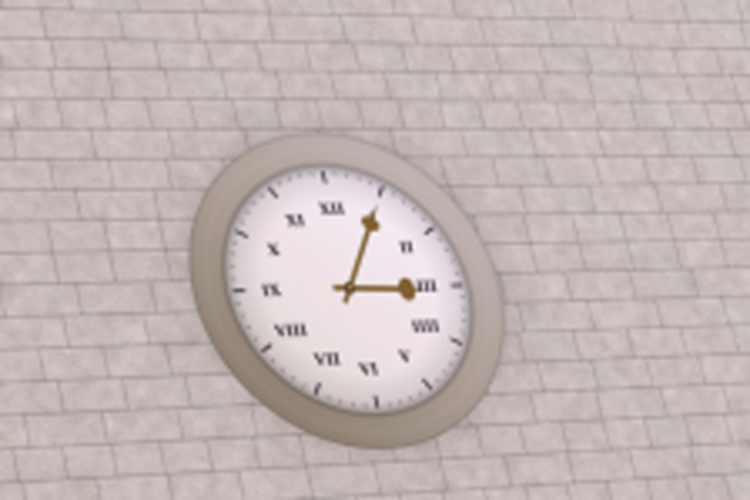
3:05
